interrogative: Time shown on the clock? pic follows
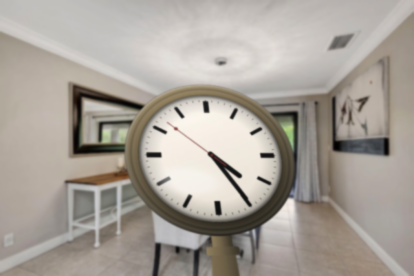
4:24:52
